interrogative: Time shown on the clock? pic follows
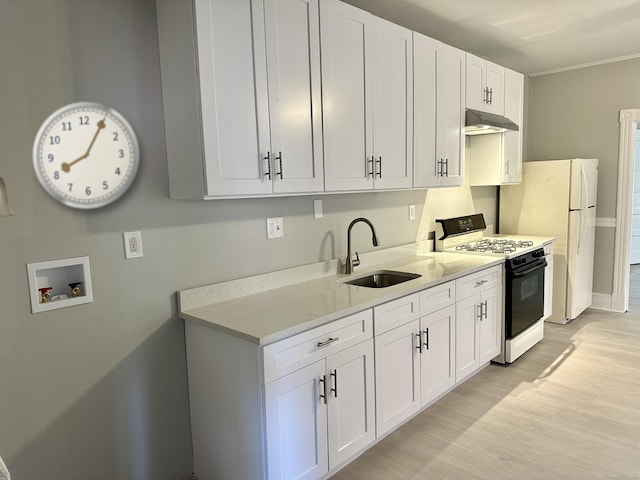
8:05
